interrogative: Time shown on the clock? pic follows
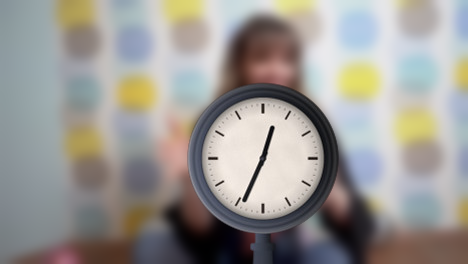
12:34
